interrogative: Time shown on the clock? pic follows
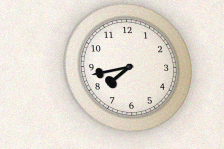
7:43
